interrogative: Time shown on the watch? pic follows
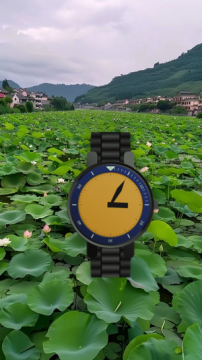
3:05
